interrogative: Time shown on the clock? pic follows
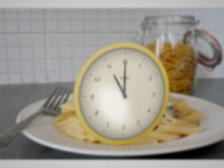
11:00
